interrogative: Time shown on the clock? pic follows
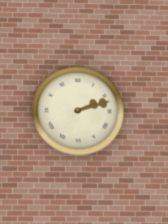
2:12
